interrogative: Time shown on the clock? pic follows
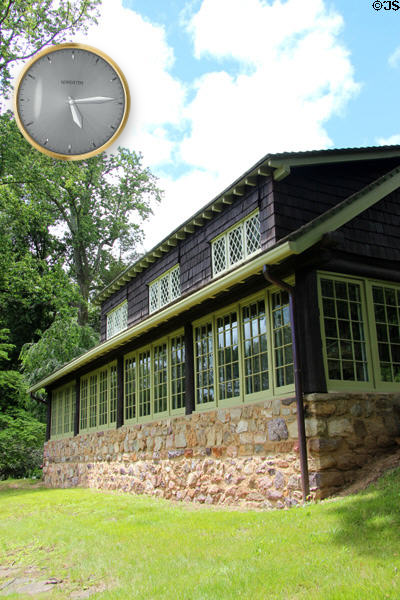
5:14
